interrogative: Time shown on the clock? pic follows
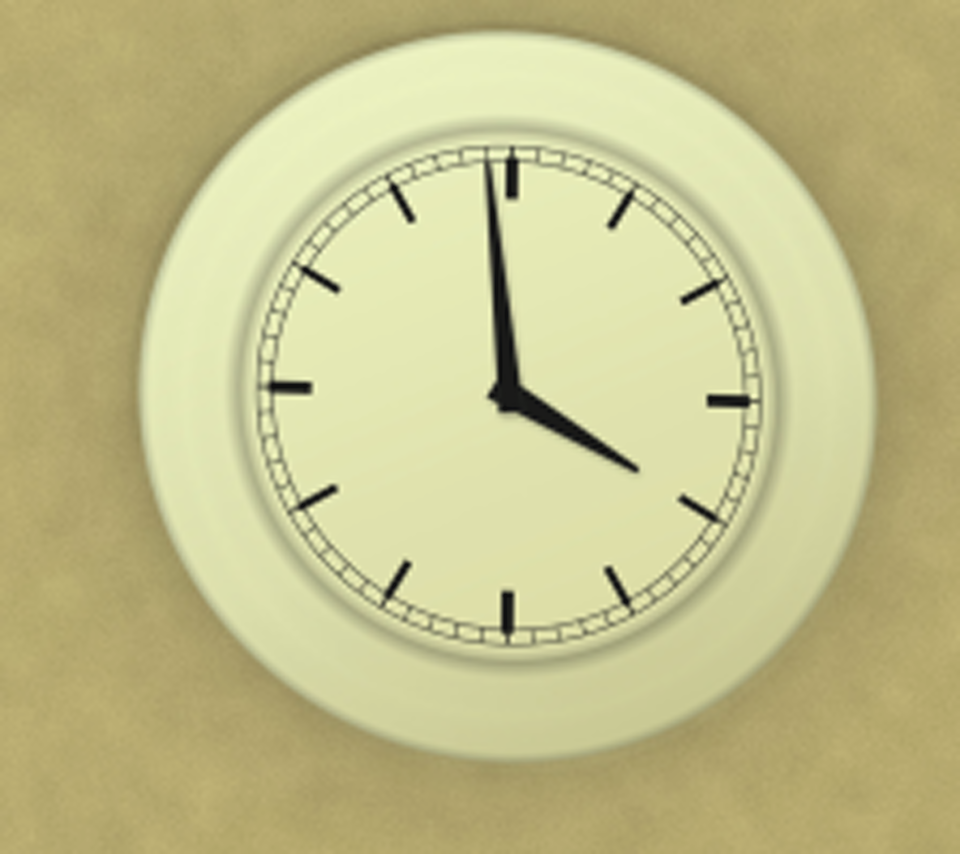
3:59
